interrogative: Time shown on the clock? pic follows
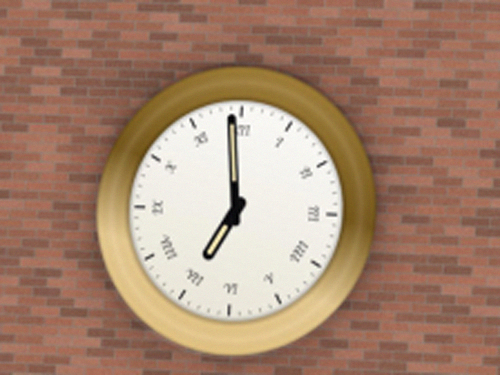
6:59
